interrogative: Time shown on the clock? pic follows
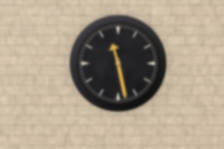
11:28
